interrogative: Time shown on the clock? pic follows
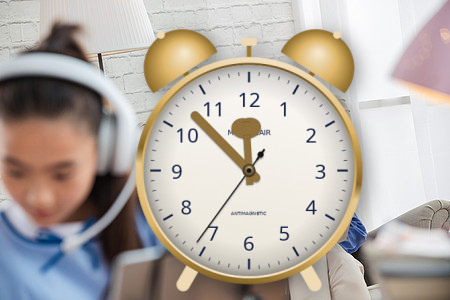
11:52:36
